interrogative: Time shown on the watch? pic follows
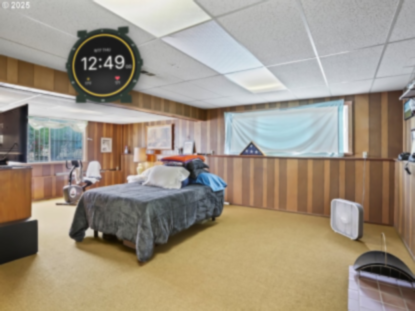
12:49
